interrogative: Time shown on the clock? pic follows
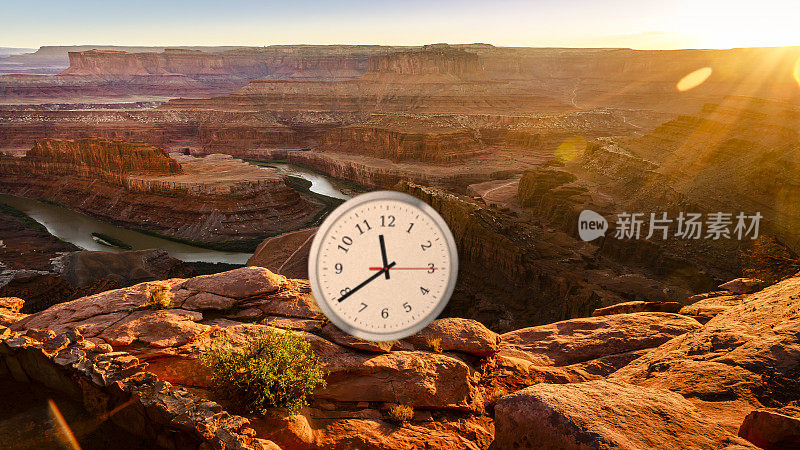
11:39:15
